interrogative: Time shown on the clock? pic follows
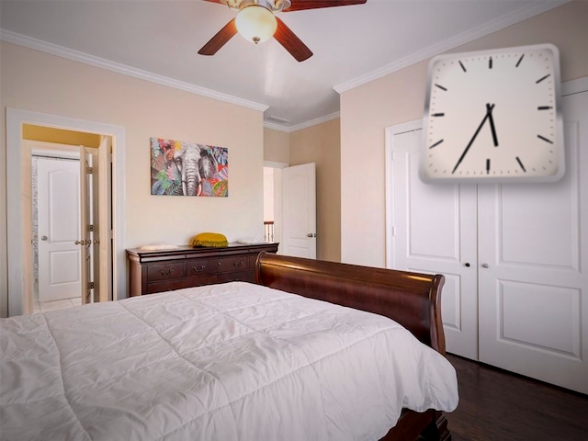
5:35
